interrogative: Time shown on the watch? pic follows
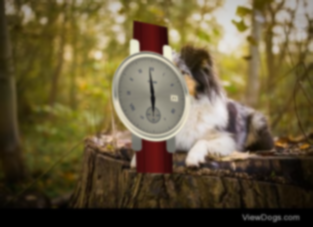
5:59
